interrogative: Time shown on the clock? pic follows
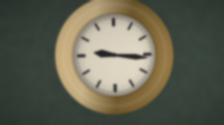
9:16
